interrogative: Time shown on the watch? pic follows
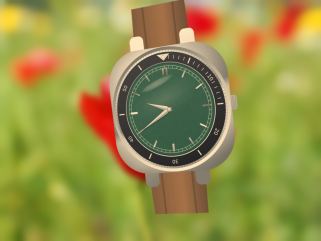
9:40
